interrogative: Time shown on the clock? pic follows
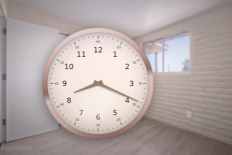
8:19
